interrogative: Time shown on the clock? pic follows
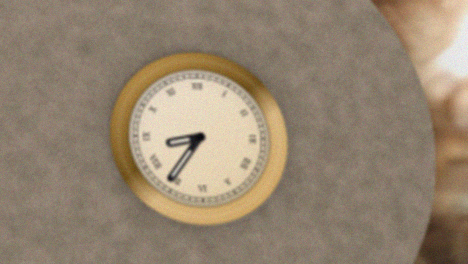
8:36
